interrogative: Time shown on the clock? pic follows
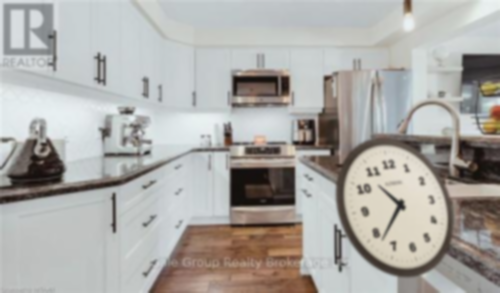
10:38
